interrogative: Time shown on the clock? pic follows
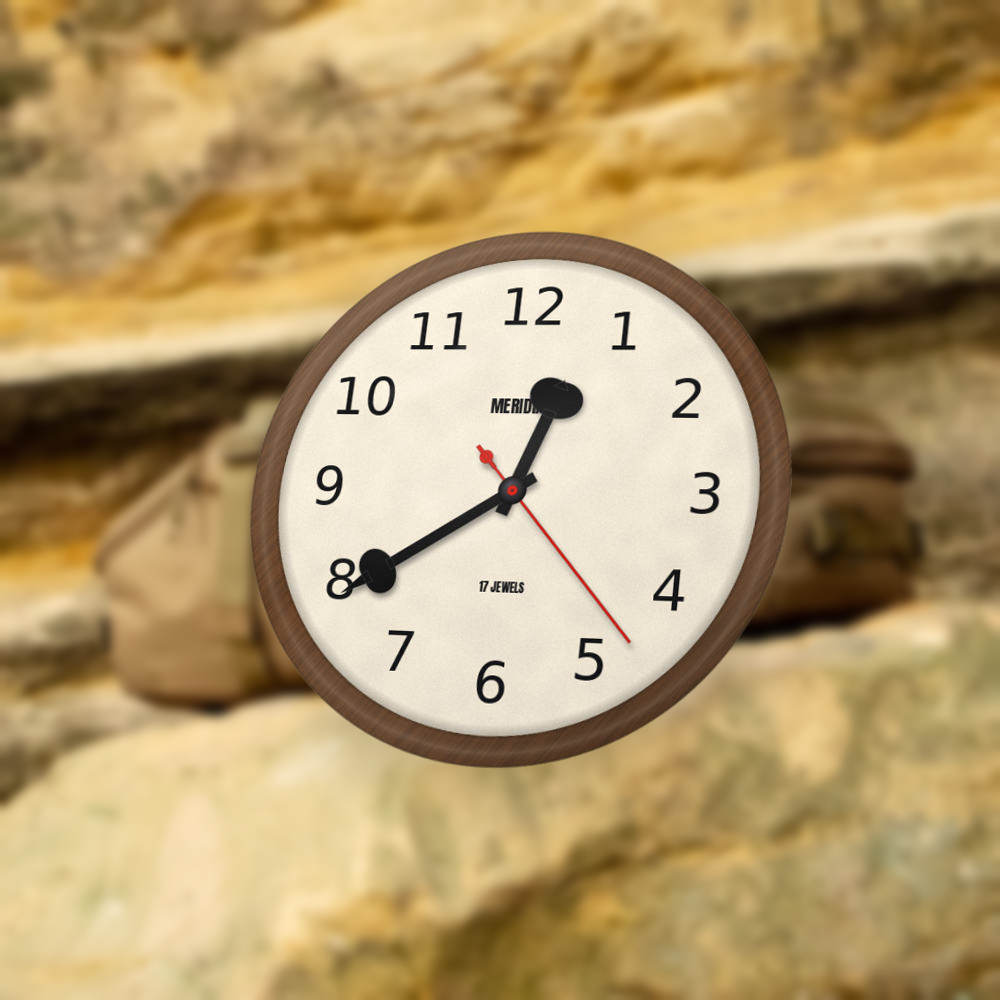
12:39:23
